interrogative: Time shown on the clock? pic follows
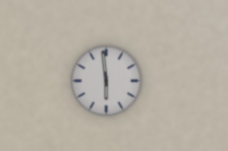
5:59
